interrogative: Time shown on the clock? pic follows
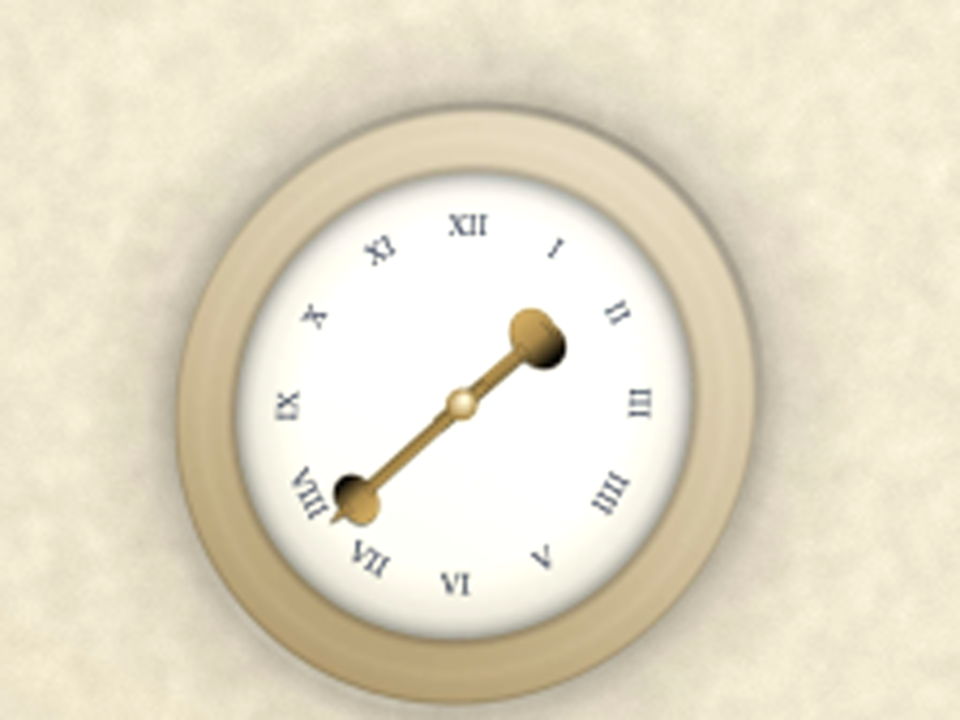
1:38
